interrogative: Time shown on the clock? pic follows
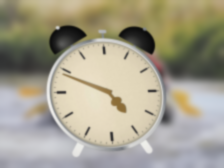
4:49
